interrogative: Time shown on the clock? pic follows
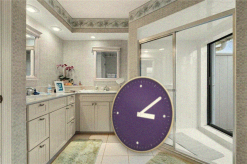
3:09
